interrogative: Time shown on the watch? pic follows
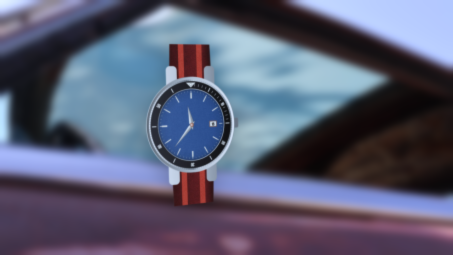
11:37
